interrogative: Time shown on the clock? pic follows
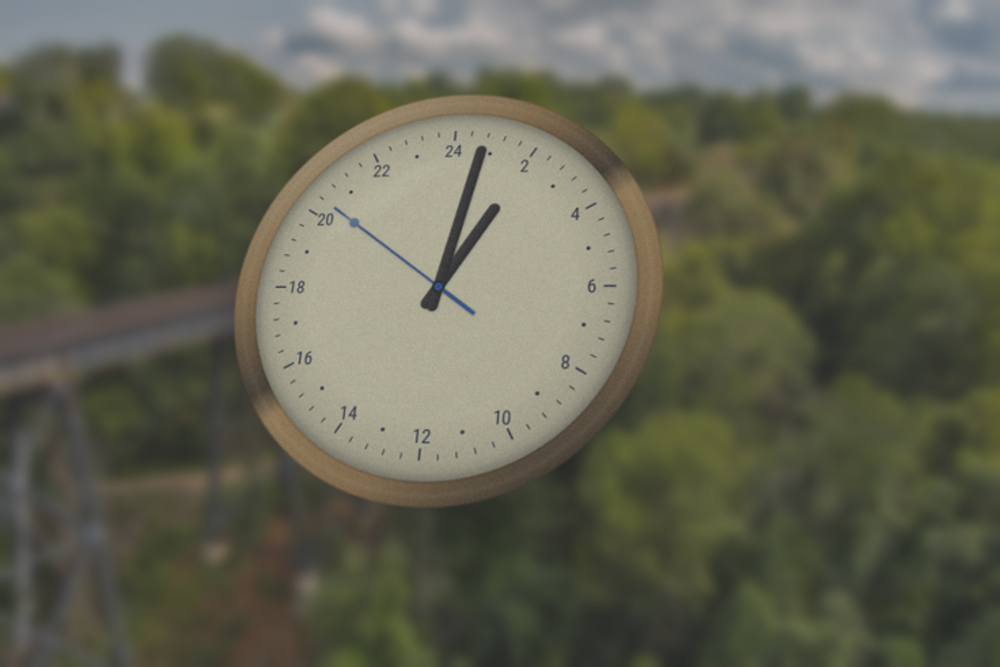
2:01:51
